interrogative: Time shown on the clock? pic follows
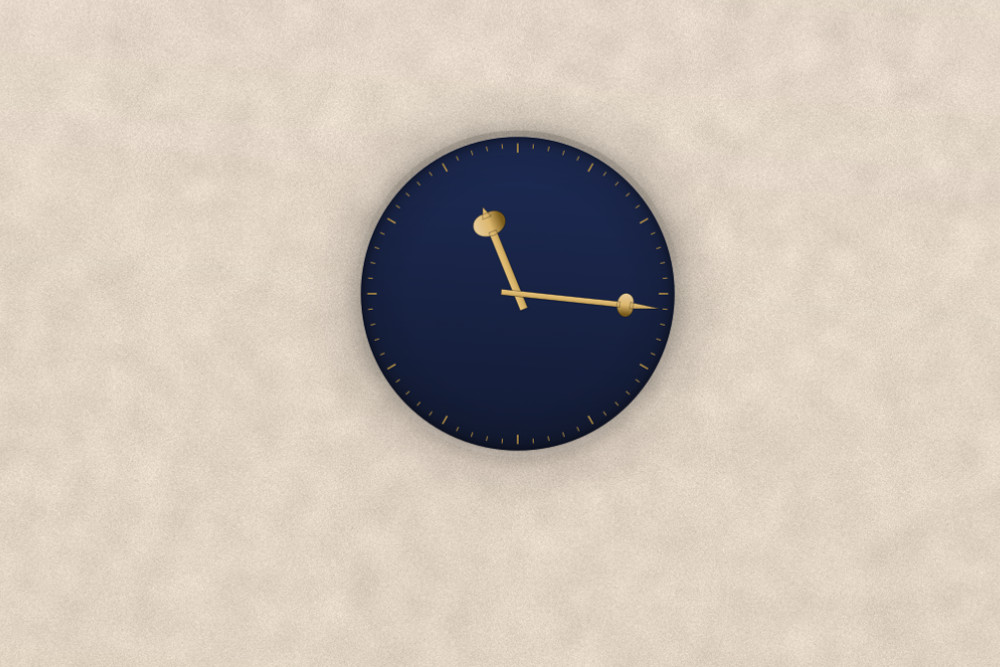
11:16
